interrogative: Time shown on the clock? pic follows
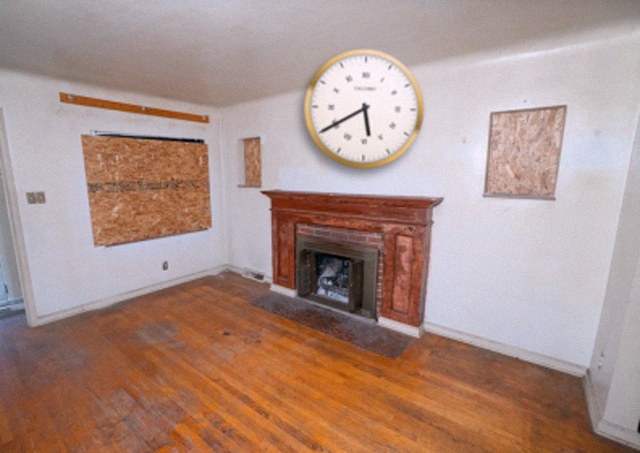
5:40
